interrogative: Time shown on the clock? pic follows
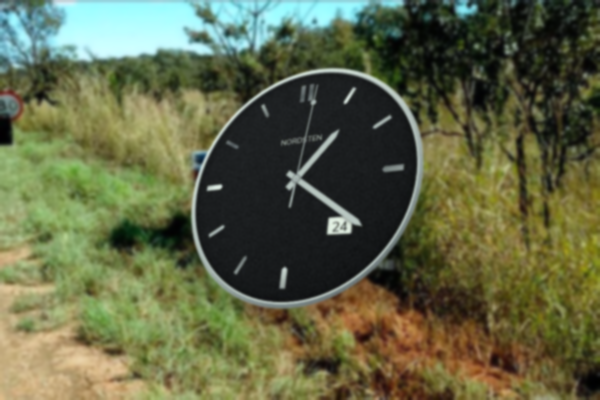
1:21:01
